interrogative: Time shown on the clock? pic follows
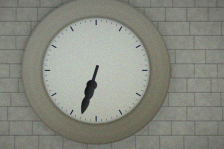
6:33
